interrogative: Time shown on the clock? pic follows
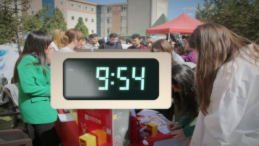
9:54
